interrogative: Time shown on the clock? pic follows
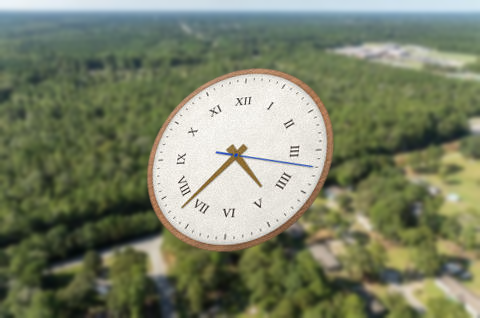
4:37:17
